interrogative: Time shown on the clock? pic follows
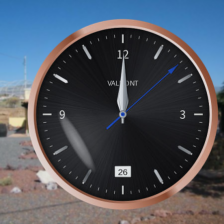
12:00:08
